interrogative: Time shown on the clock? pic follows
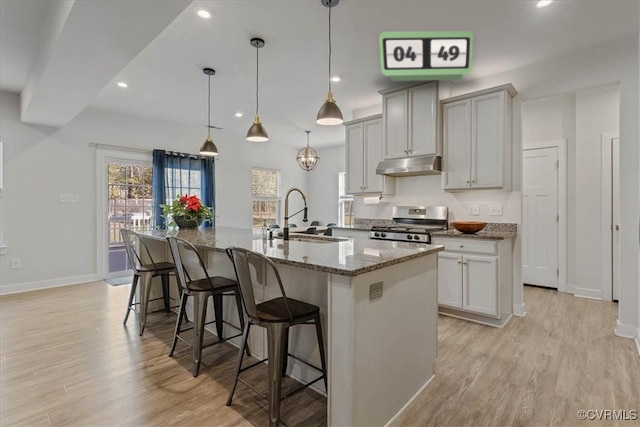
4:49
